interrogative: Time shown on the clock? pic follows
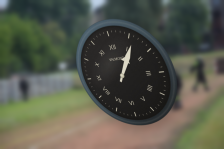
1:06
